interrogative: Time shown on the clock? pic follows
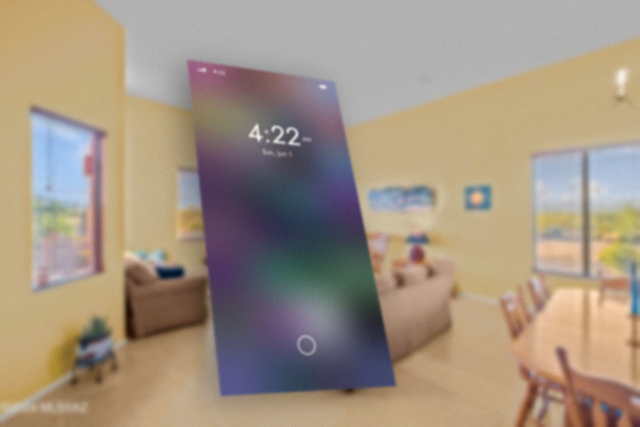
4:22
